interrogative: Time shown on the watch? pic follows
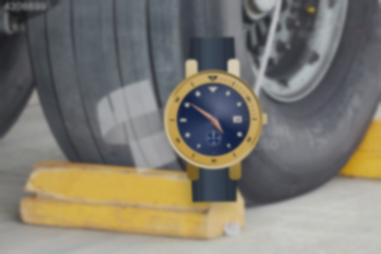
4:51
